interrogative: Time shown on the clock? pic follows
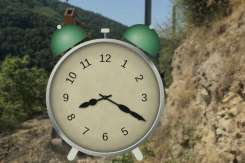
8:20
